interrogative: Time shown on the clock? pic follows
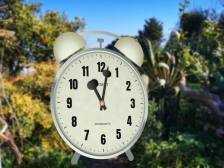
11:02
